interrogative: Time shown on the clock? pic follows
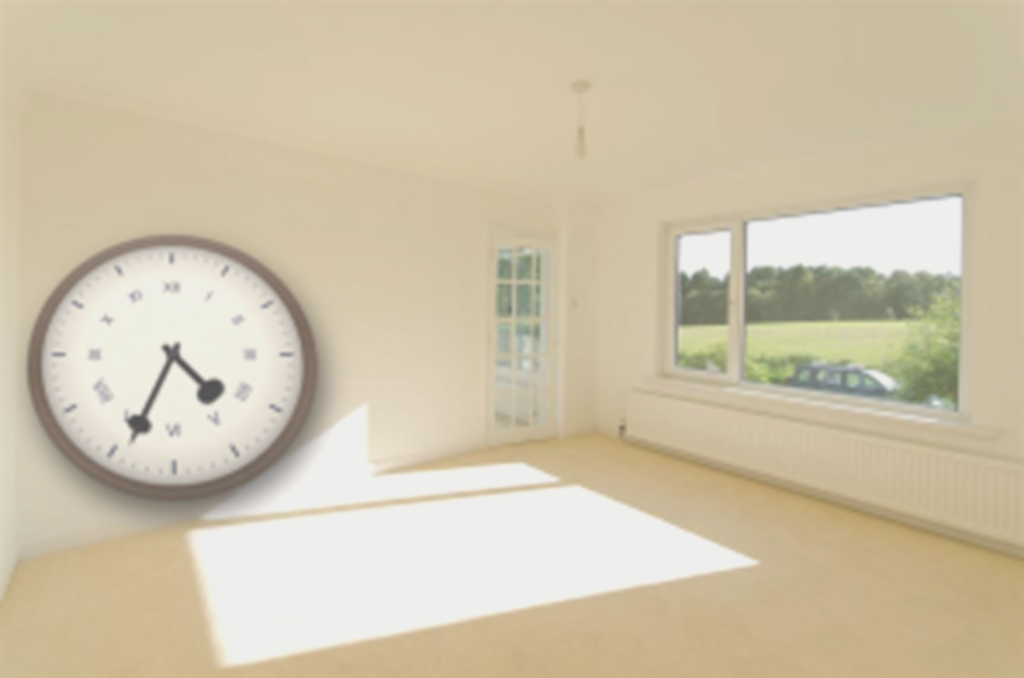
4:34
